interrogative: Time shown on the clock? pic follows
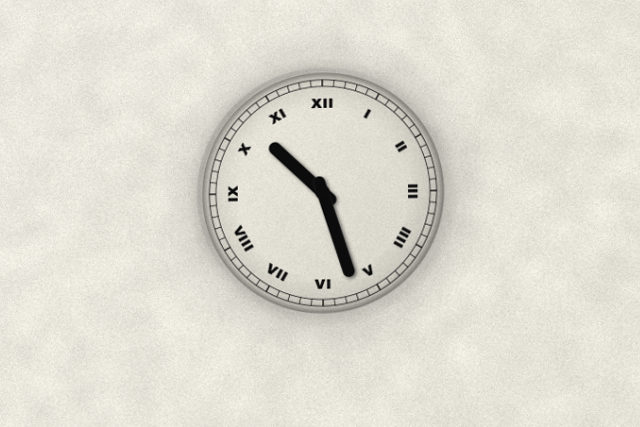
10:27
